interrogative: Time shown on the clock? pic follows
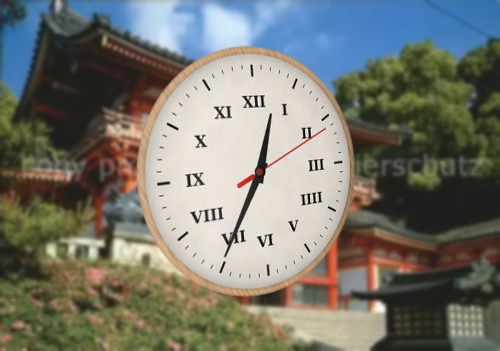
12:35:11
